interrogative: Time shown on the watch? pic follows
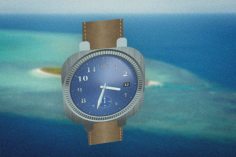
3:33
